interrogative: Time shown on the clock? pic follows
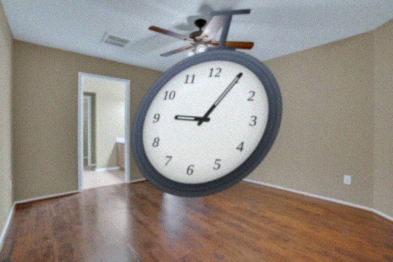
9:05
